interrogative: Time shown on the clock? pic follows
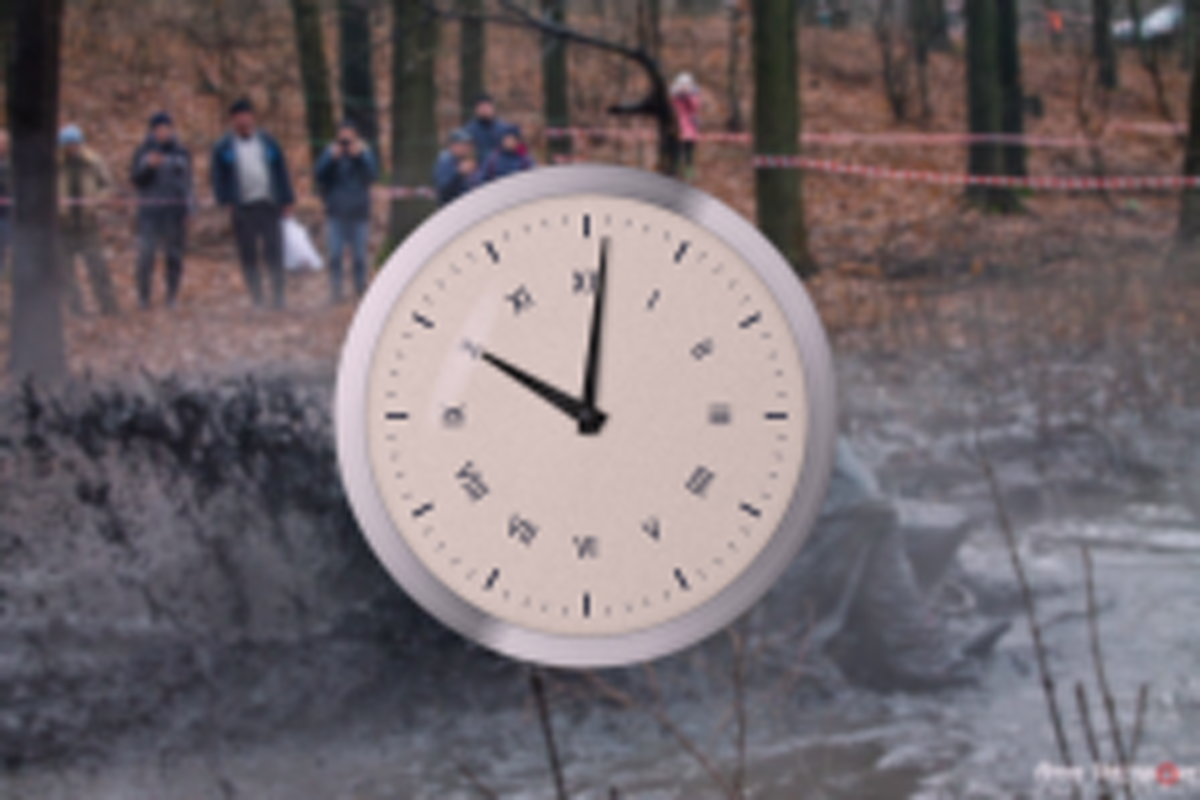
10:01
